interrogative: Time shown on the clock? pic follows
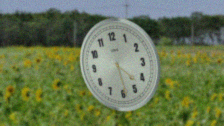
4:29
